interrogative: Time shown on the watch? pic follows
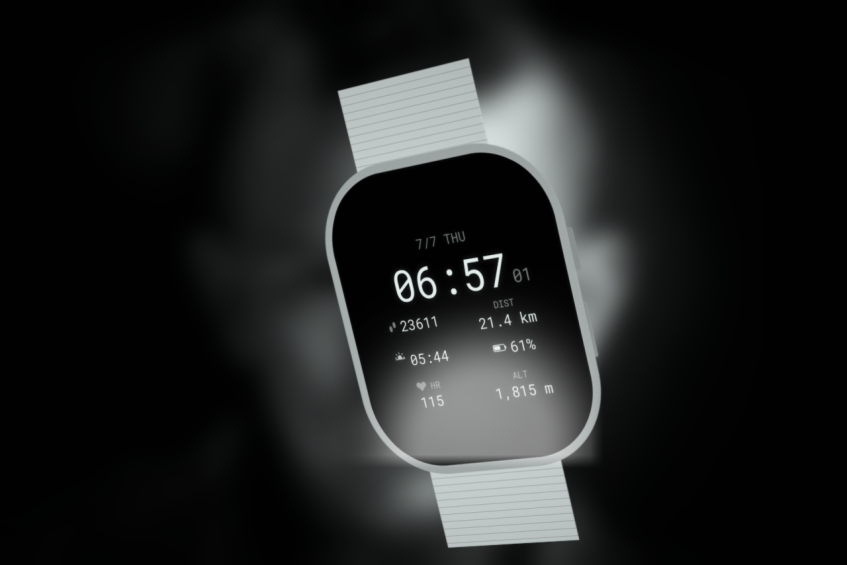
6:57:01
